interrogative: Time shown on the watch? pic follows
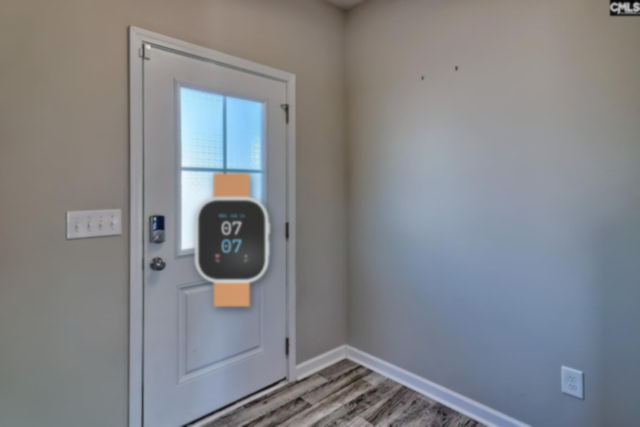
7:07
